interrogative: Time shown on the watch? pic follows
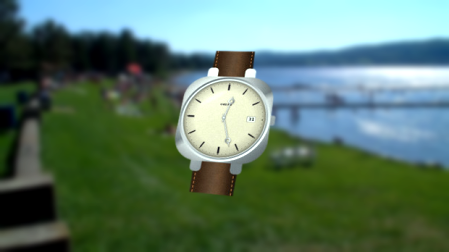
12:27
